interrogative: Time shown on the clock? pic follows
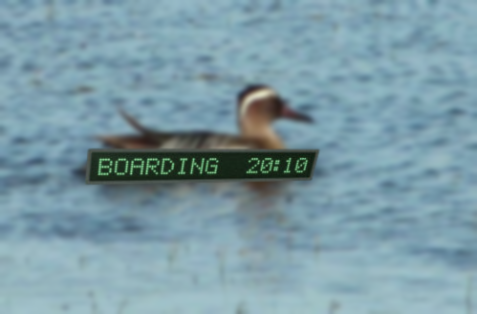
20:10
